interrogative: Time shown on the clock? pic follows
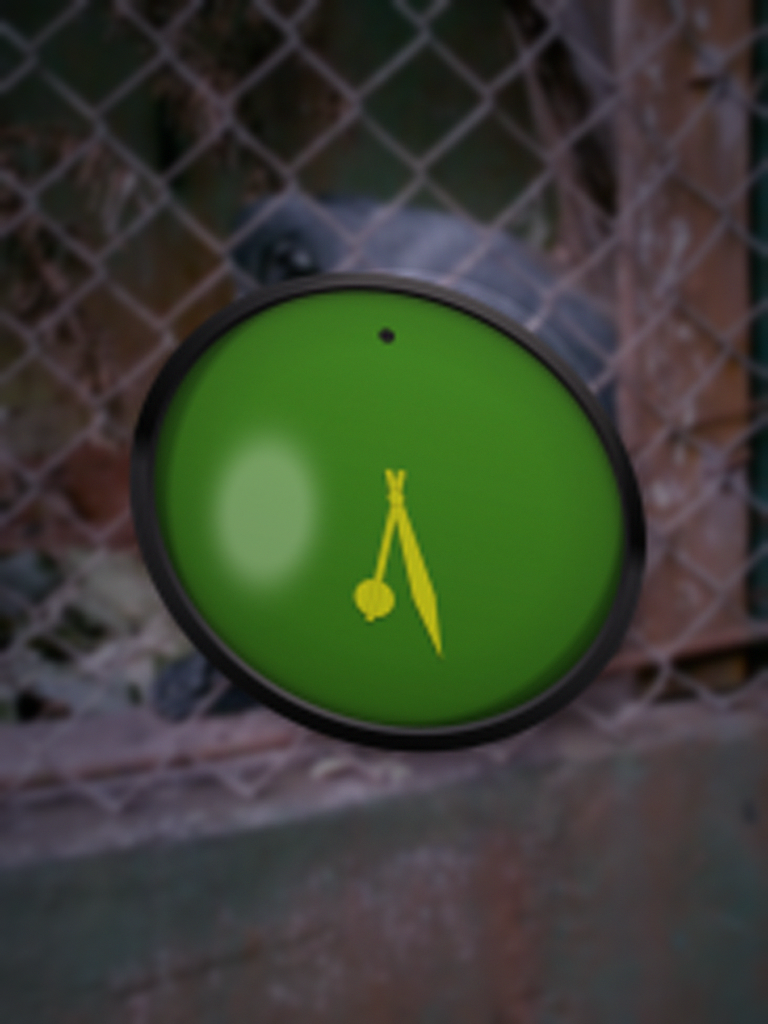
6:28
